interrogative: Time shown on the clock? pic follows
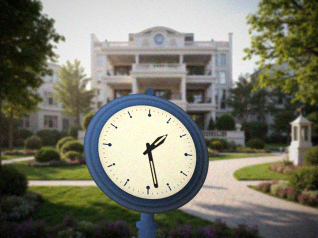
1:28
